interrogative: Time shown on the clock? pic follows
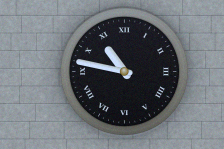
10:47
